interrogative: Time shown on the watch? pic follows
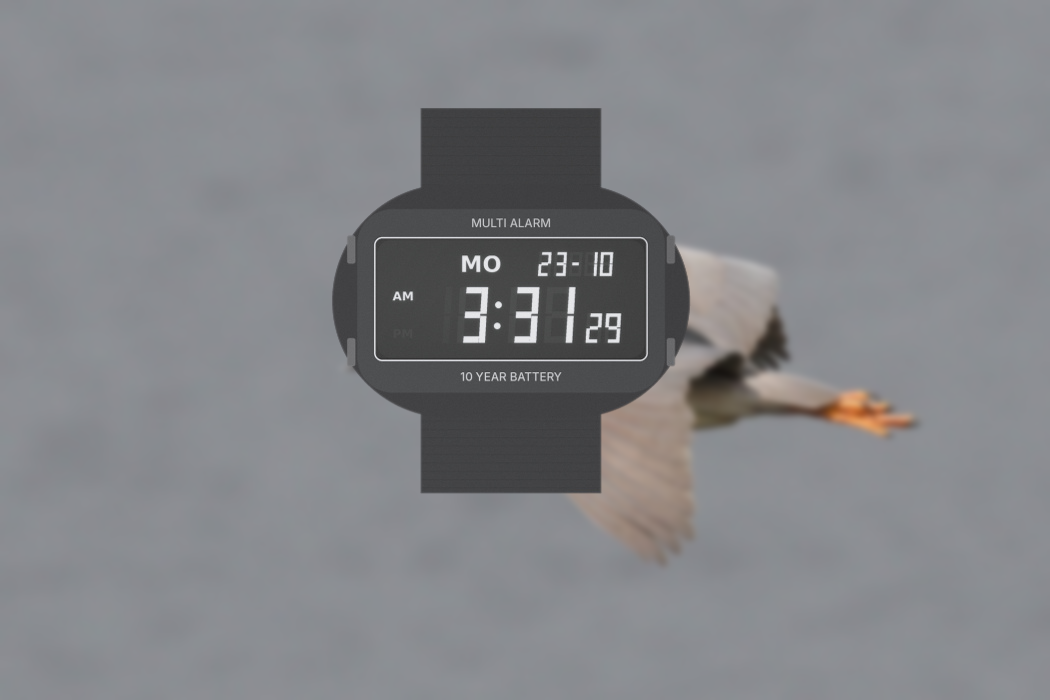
3:31:29
